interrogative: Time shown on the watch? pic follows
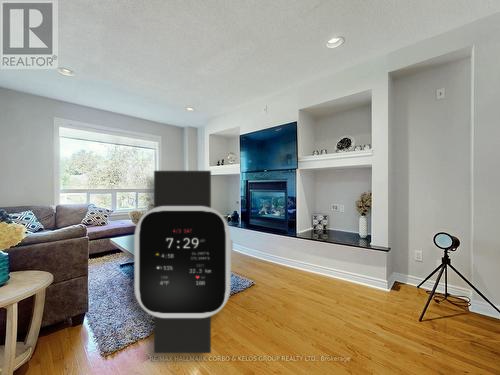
7:29
